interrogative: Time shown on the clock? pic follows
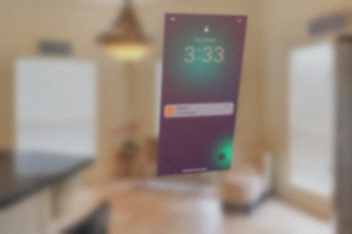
3:33
